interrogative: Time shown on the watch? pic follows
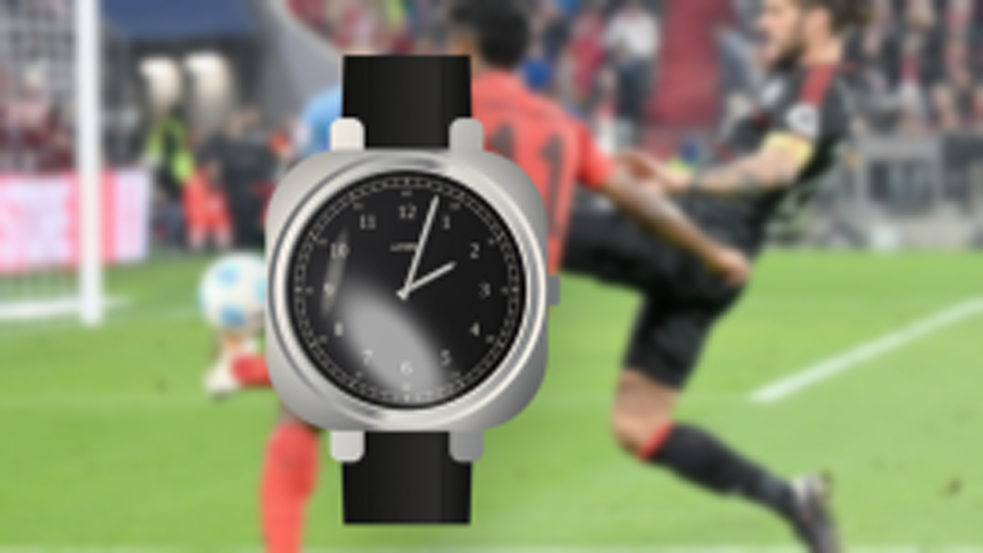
2:03
